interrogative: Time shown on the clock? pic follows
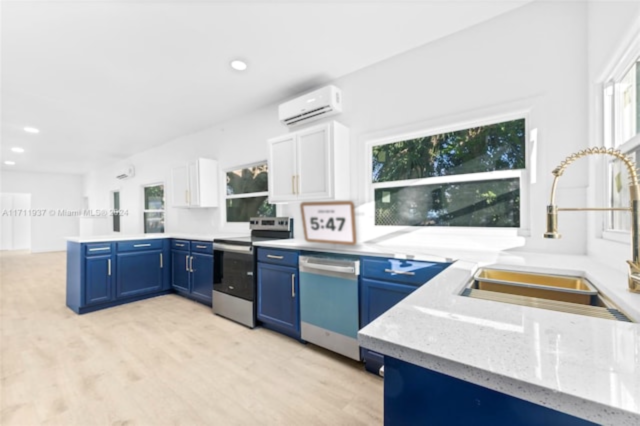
5:47
